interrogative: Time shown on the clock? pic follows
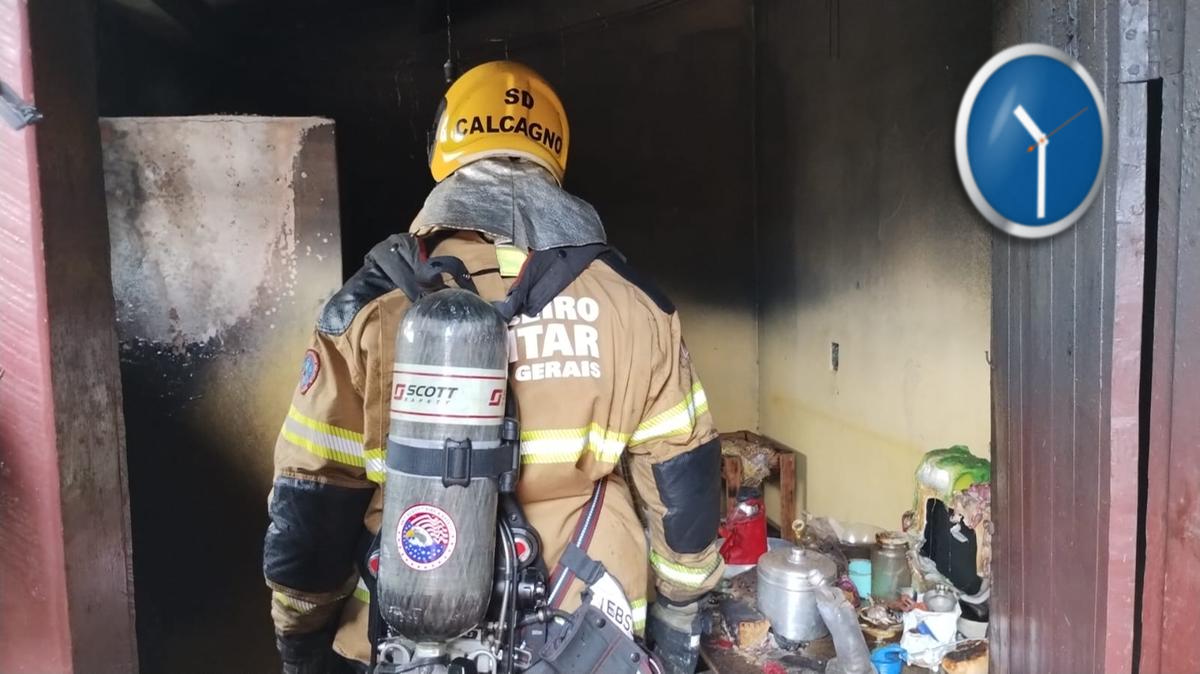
10:30:10
